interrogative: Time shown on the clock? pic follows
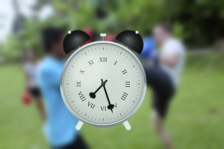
7:27
